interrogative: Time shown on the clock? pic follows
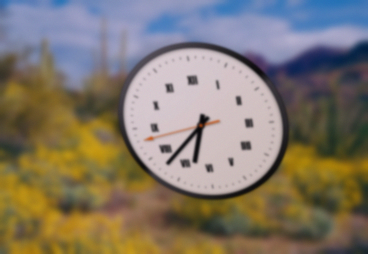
6:37:43
